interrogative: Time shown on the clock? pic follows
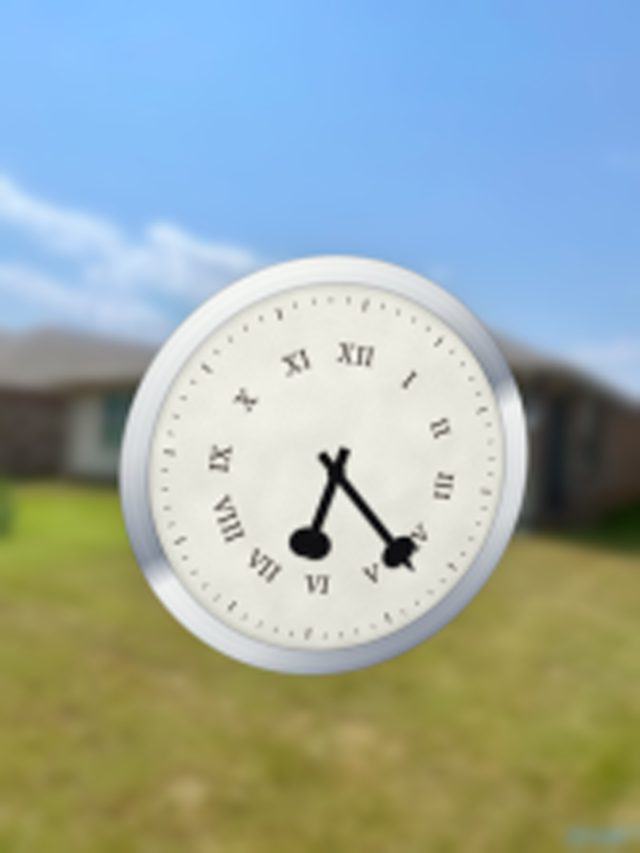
6:22
